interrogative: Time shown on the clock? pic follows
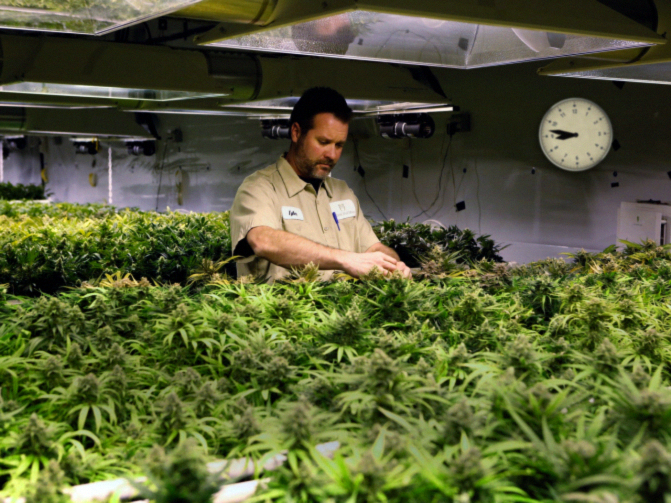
8:47
